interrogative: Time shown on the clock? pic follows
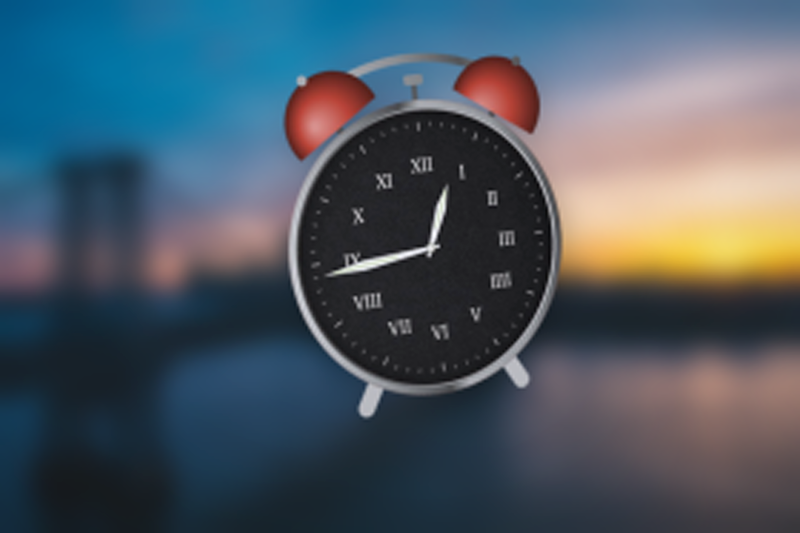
12:44
